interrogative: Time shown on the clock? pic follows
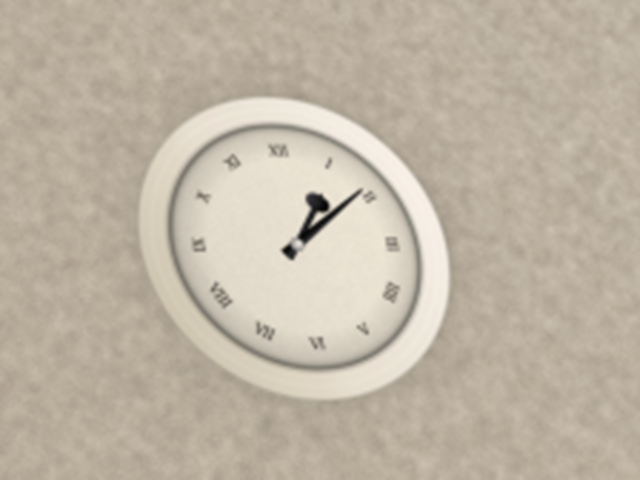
1:09
